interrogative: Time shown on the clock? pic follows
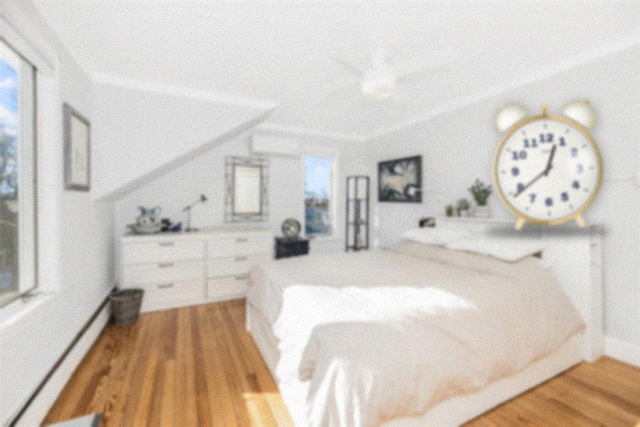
12:39
